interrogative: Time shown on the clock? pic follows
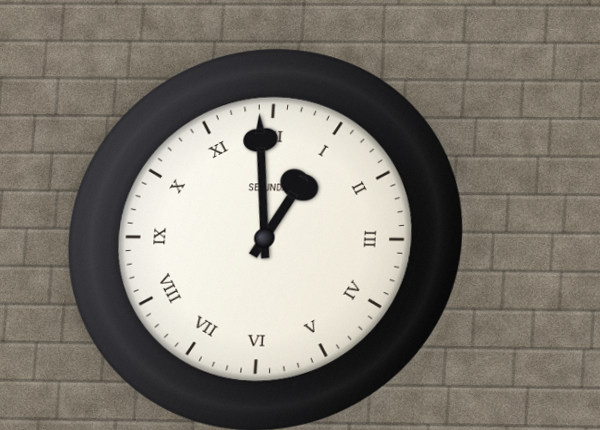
12:59
